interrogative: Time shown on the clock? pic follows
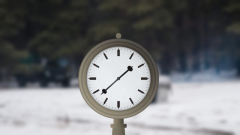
1:38
